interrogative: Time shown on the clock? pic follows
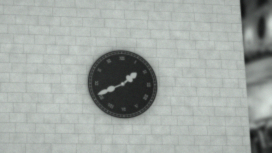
1:41
